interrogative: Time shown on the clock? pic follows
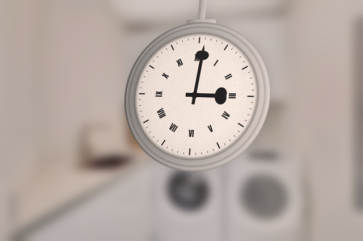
3:01
